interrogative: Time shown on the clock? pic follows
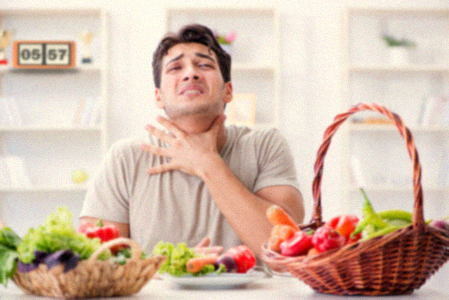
5:57
